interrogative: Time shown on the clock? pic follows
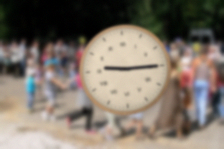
9:15
